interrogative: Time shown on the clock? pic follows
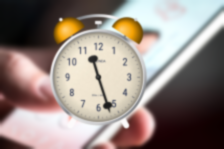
11:27
